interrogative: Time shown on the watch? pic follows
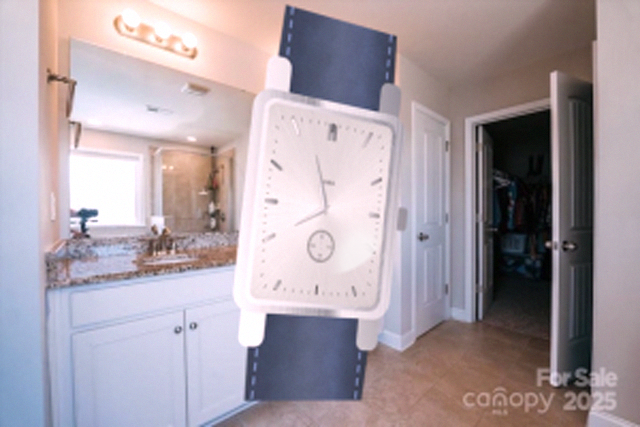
7:57
